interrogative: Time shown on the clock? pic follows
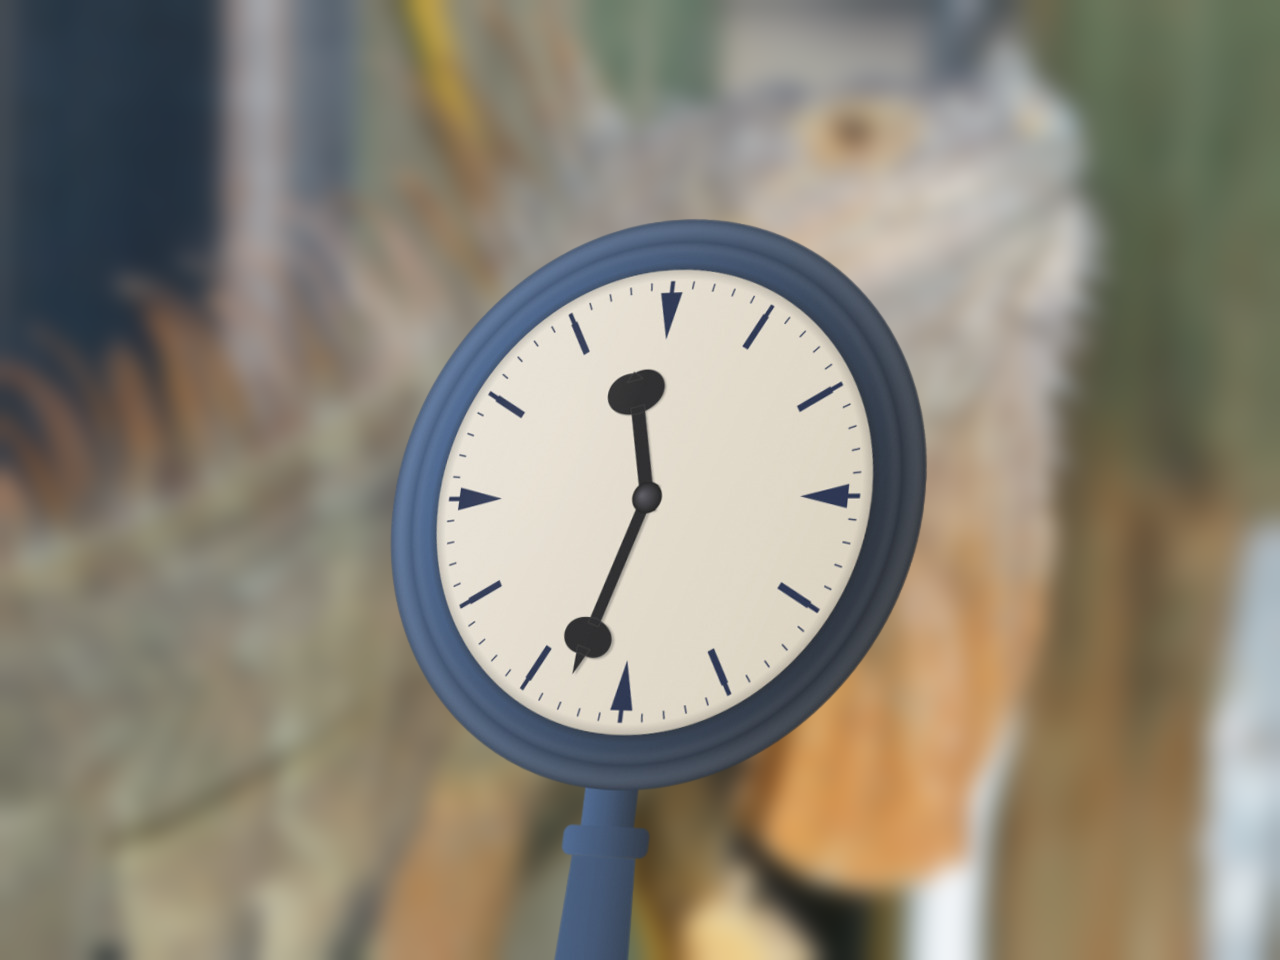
11:33
